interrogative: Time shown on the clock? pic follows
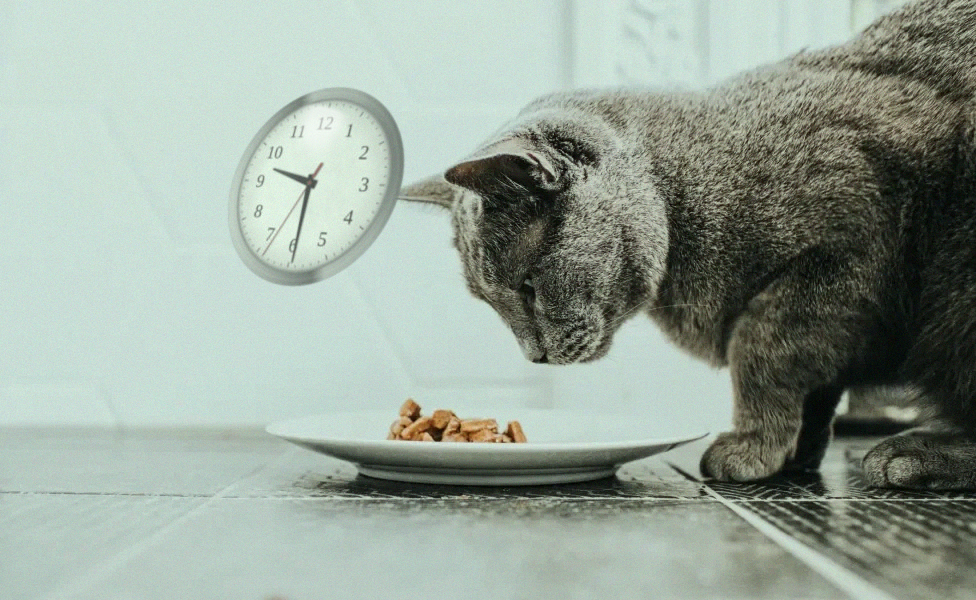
9:29:34
